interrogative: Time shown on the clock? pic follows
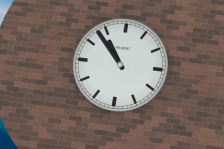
10:53
